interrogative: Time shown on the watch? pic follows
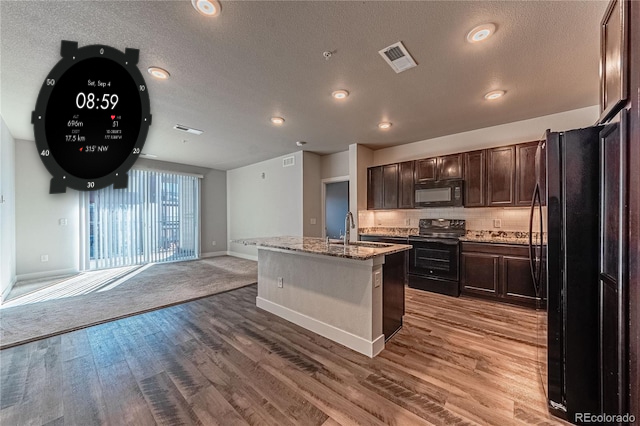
8:59
